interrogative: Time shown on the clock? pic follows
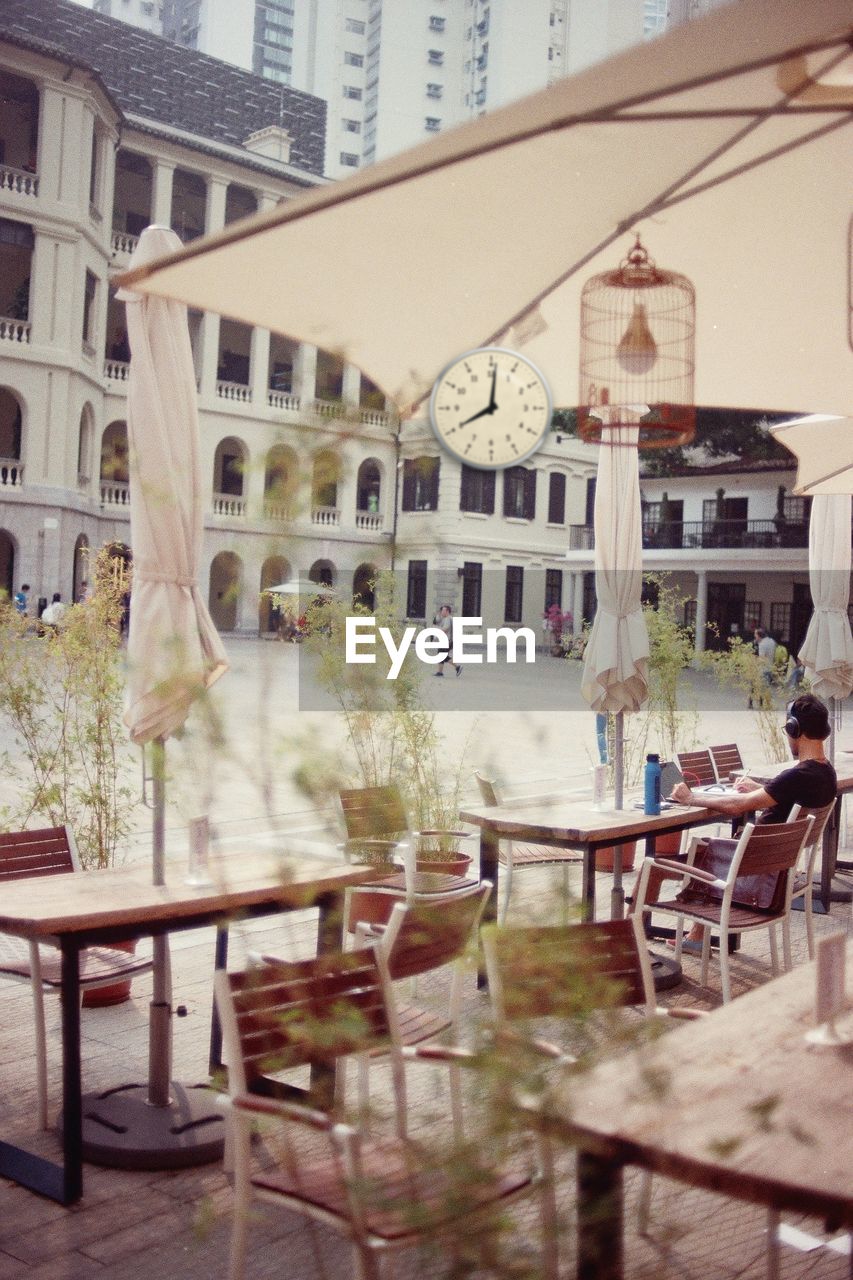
8:01
